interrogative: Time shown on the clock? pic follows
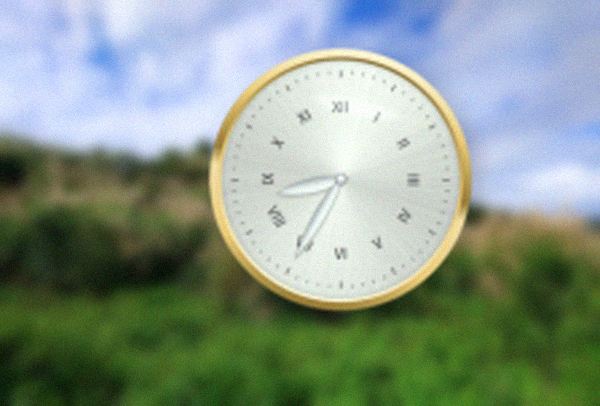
8:35
